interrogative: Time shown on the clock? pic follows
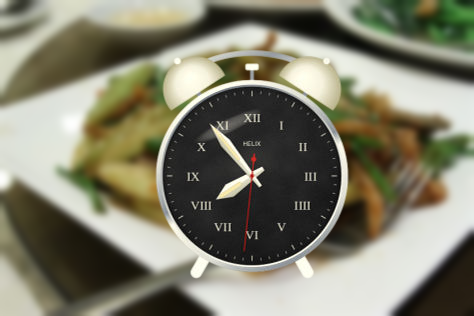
7:53:31
